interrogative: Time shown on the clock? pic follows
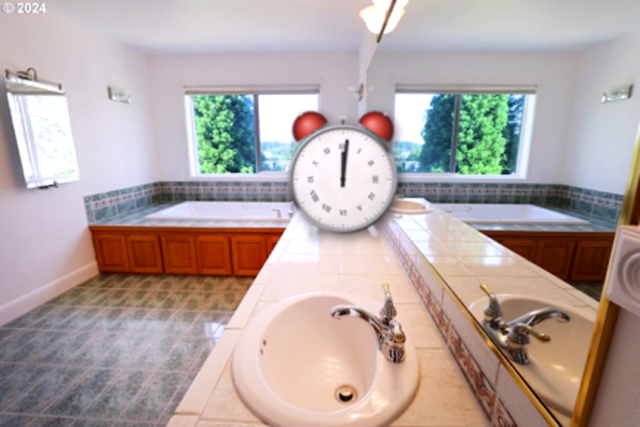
12:01
